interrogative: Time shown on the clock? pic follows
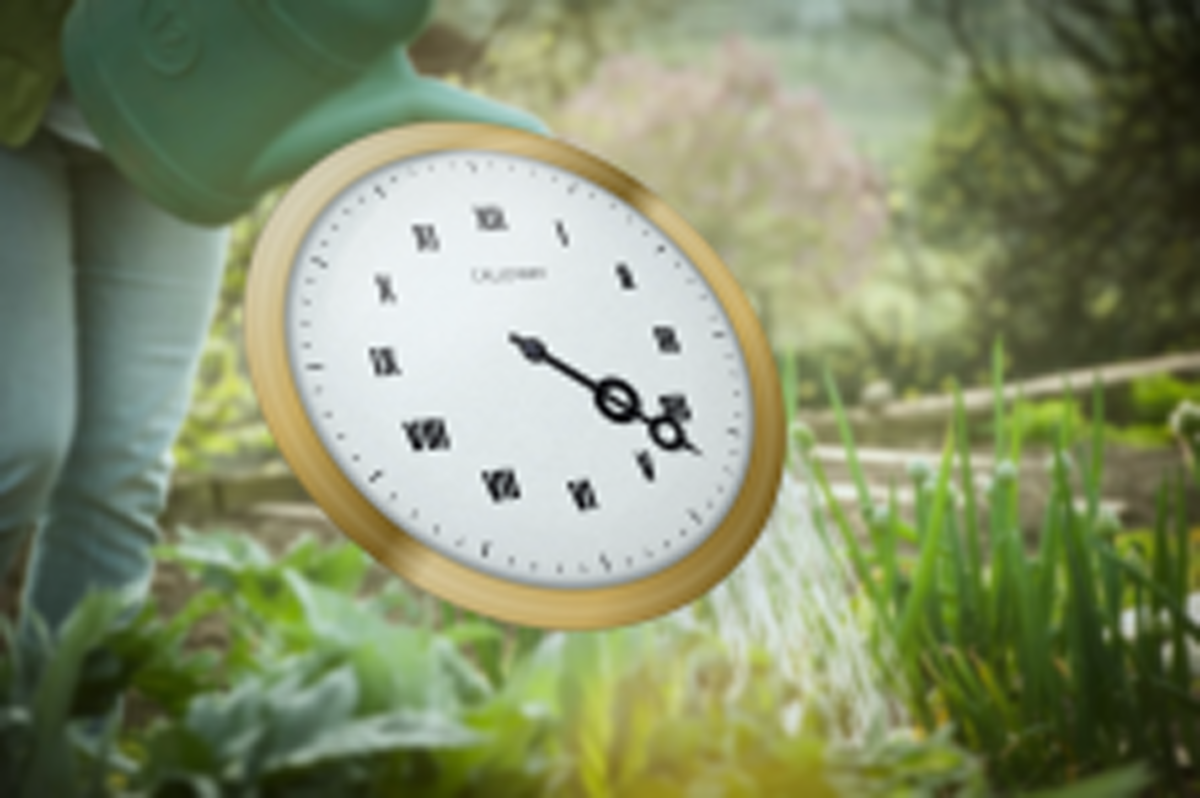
4:22
